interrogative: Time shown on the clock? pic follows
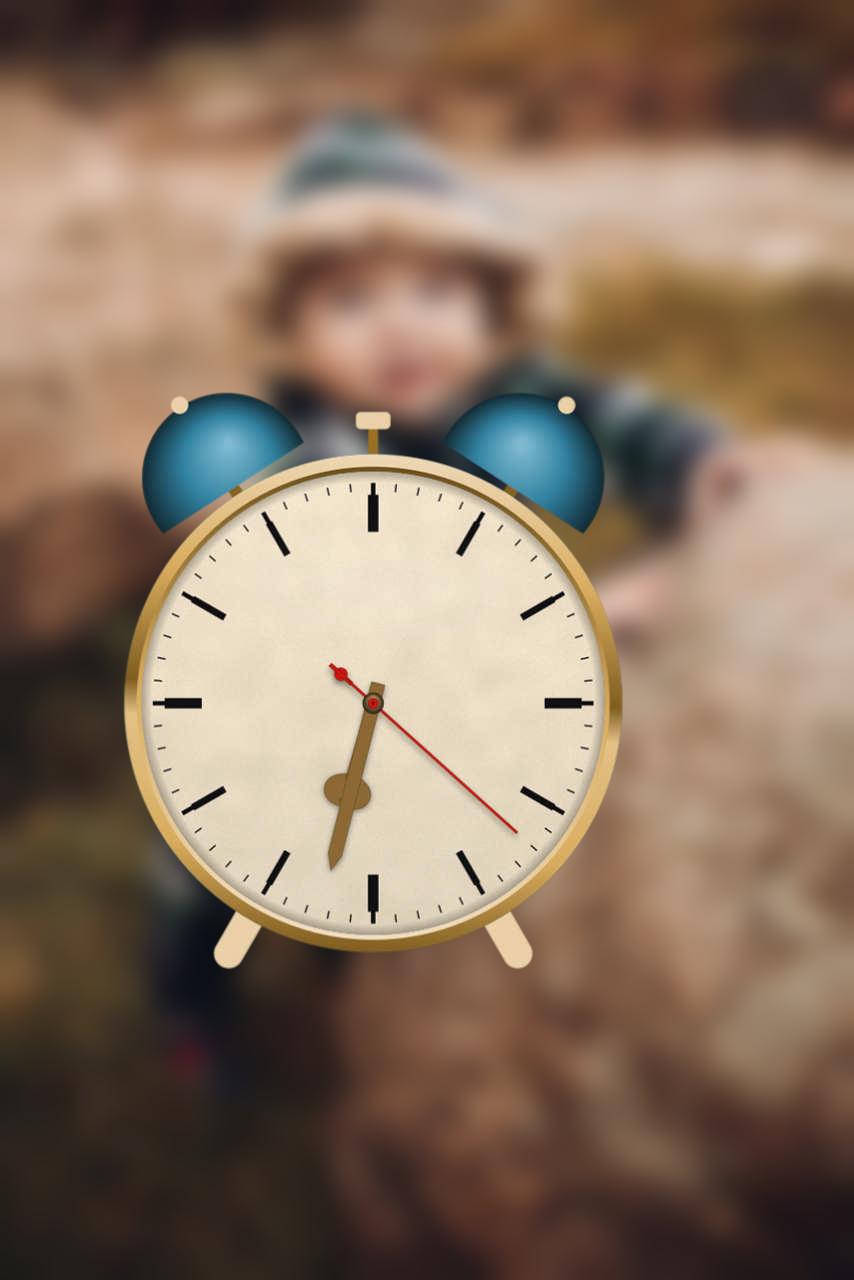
6:32:22
